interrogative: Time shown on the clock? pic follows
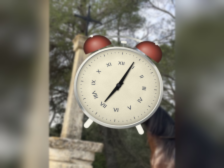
7:04
